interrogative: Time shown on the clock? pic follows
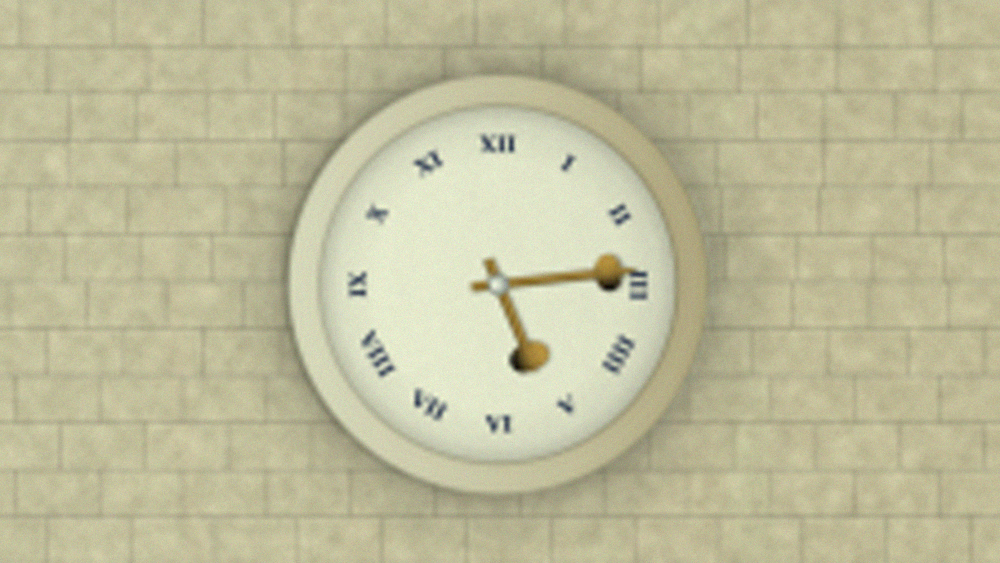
5:14
